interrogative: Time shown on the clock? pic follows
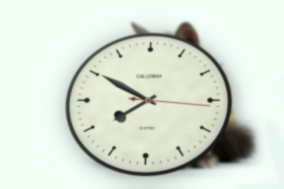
7:50:16
